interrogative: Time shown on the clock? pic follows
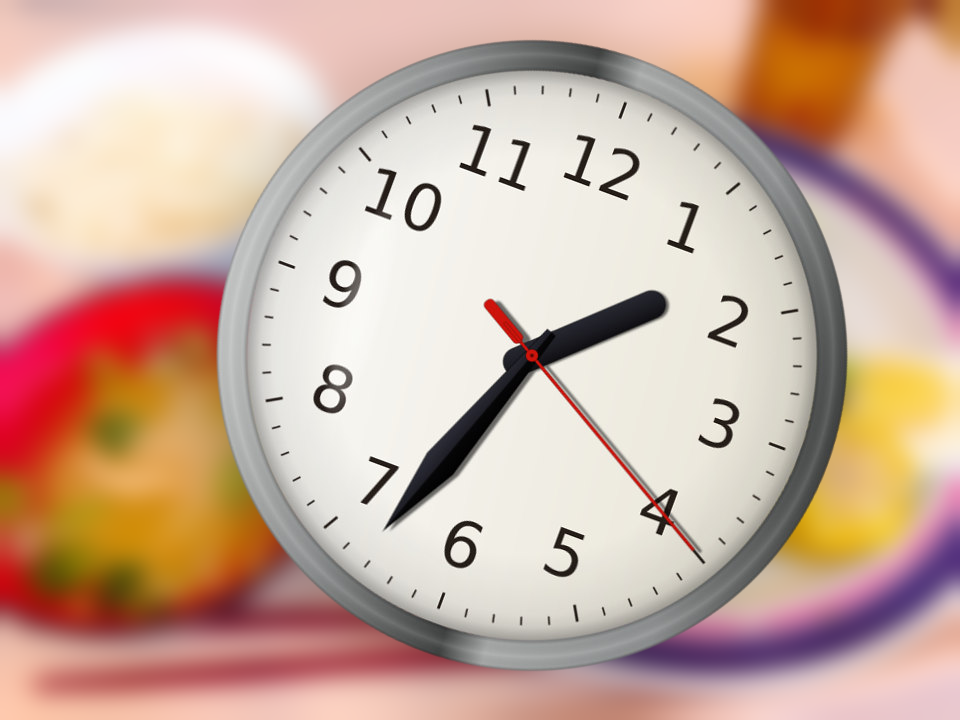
1:33:20
